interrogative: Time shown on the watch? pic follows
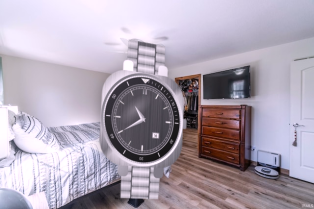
10:40
